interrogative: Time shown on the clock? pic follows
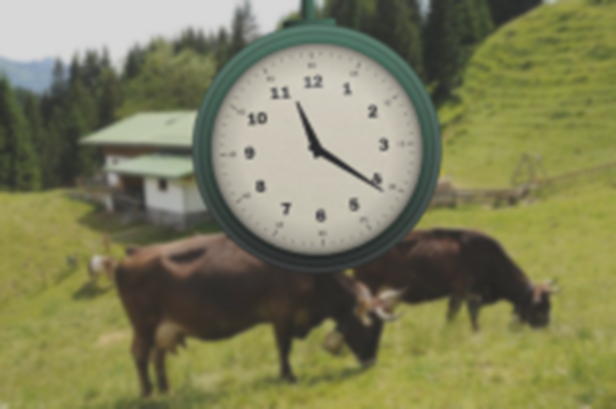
11:21
